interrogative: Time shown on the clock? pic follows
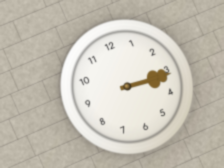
3:16
